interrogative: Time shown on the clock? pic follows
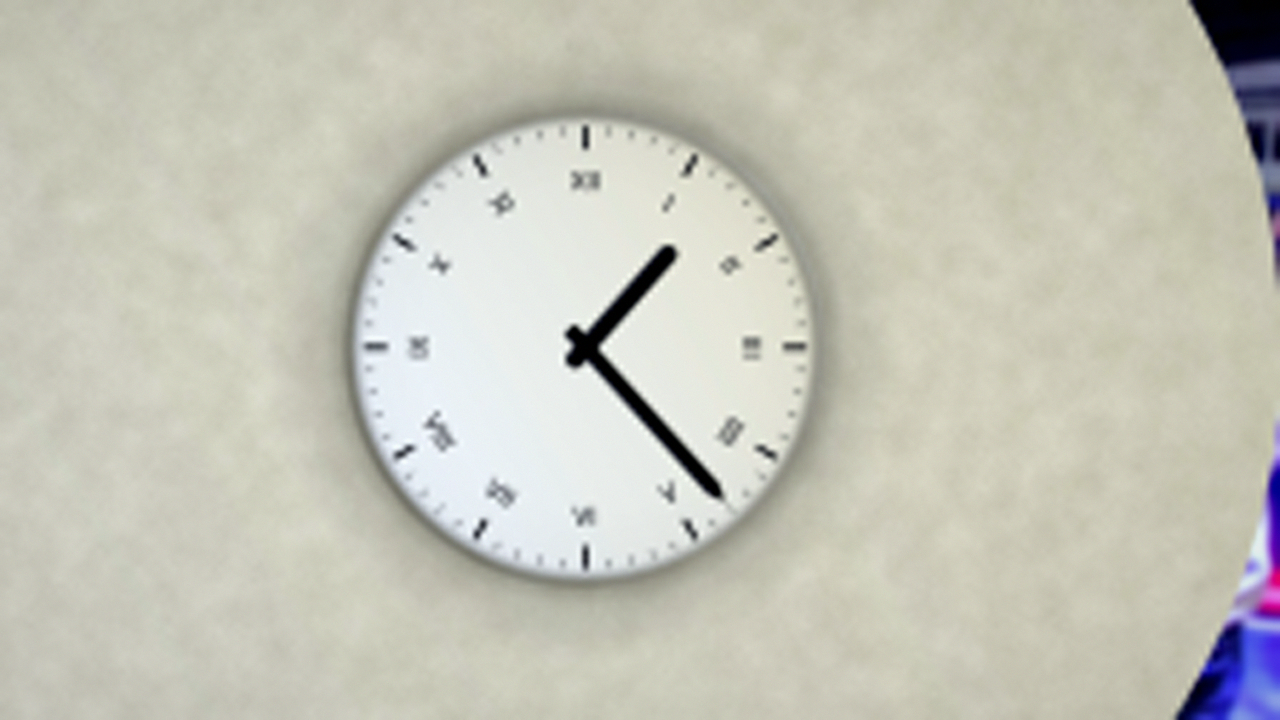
1:23
